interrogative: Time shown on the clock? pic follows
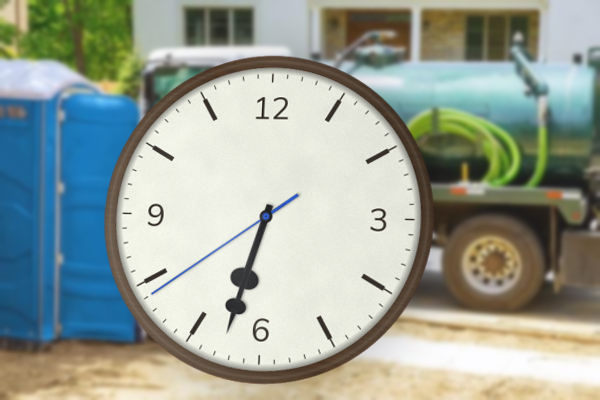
6:32:39
